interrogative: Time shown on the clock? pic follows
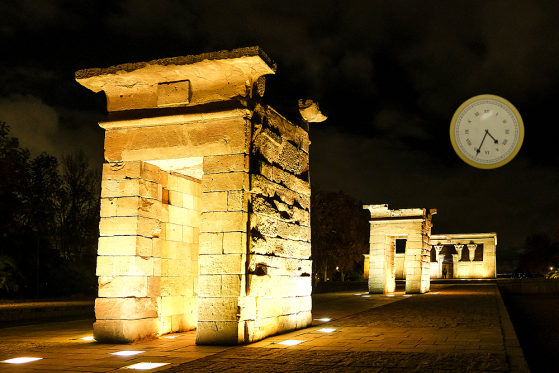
4:34
